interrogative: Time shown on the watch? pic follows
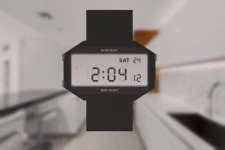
2:04:12
